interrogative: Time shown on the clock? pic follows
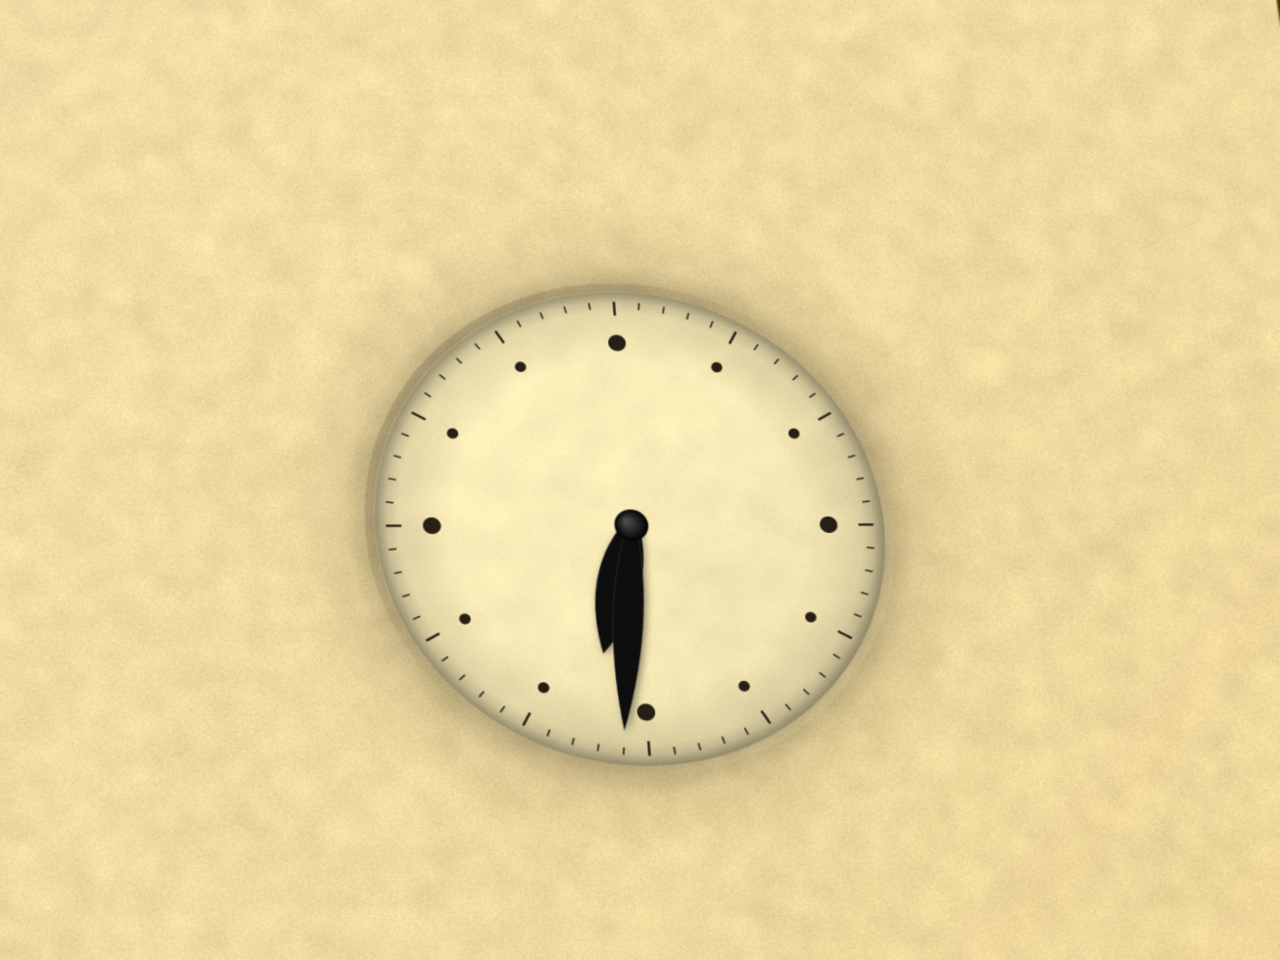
6:31
